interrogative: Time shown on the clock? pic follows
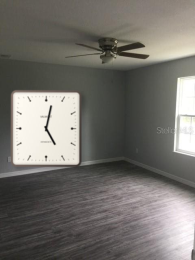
5:02
